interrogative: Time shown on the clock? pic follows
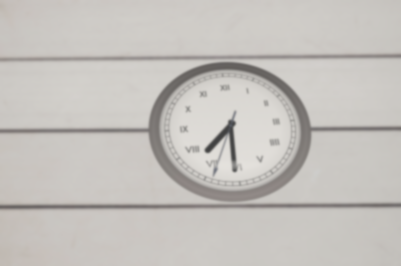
7:30:34
